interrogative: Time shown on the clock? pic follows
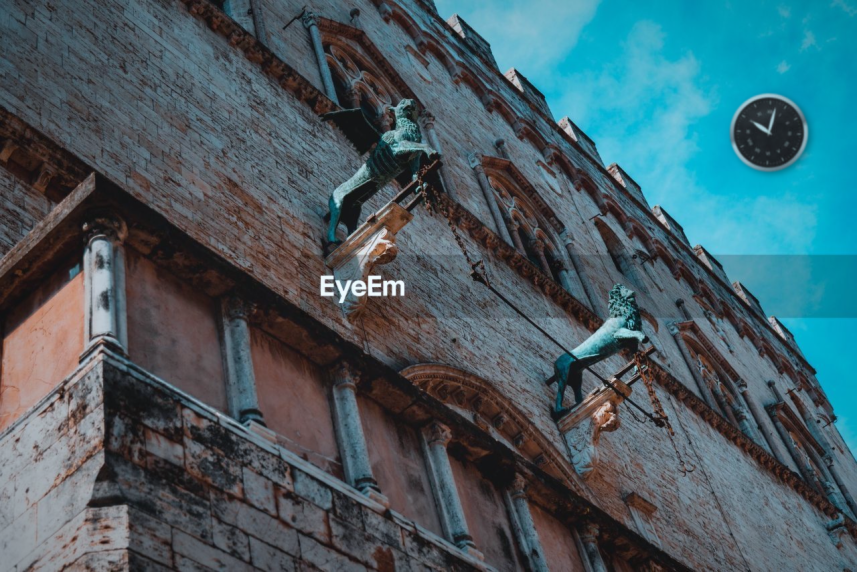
10:02
